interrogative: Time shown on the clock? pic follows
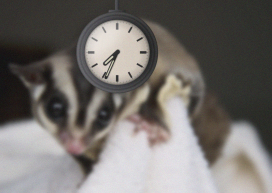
7:34
